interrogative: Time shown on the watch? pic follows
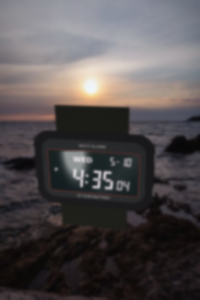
4:35
